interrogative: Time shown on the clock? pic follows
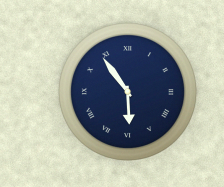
5:54
